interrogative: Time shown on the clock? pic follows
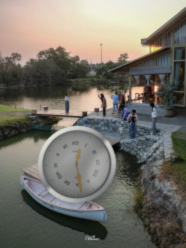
12:29
